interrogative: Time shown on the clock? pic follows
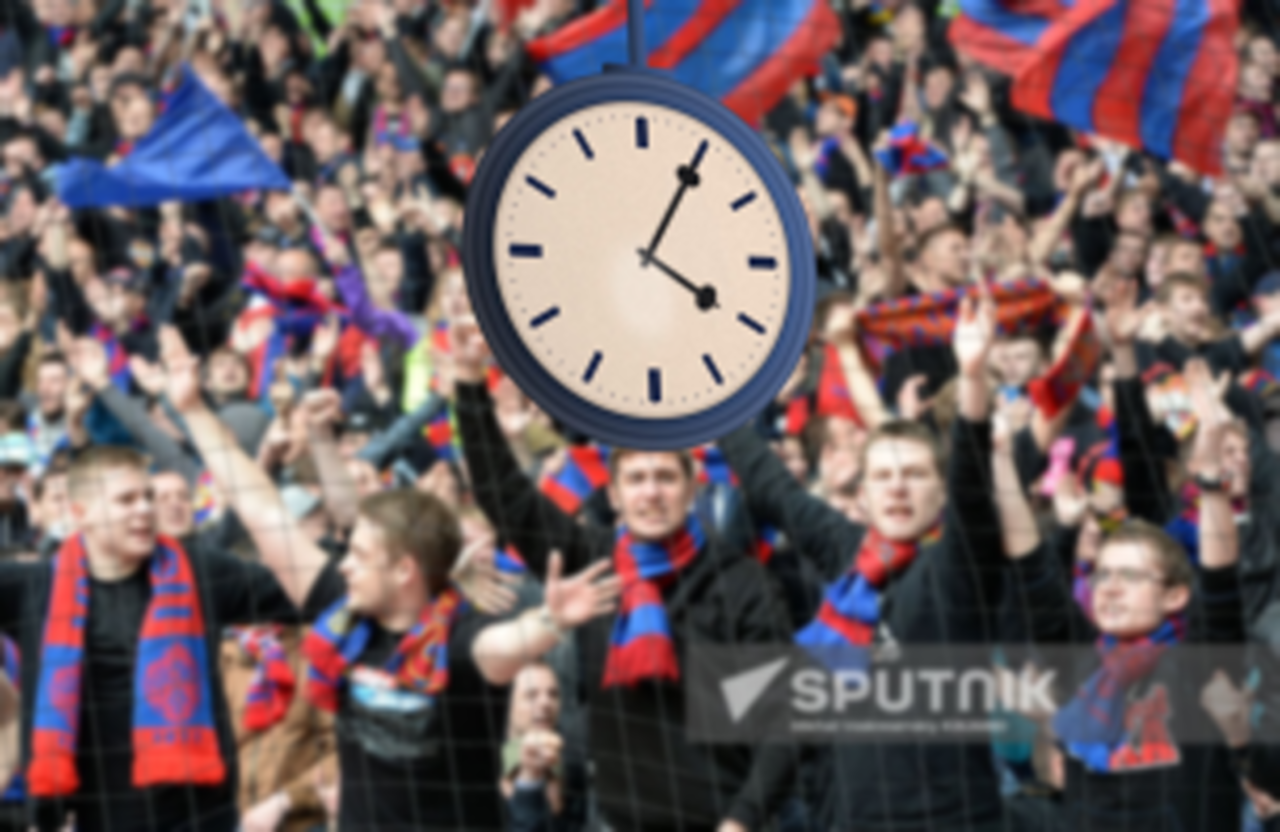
4:05
